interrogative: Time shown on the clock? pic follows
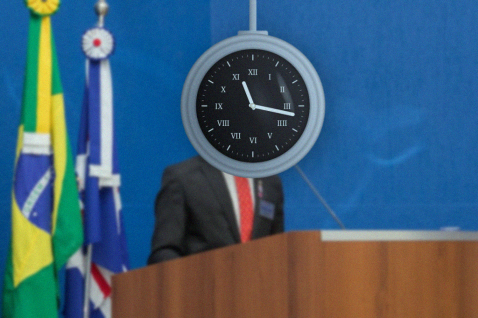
11:17
